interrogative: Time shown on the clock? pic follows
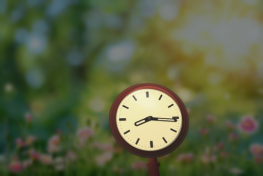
8:16
